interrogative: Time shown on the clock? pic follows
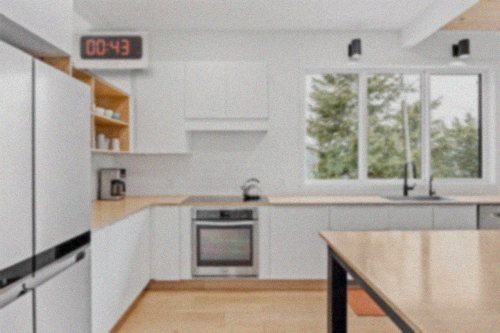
0:43
